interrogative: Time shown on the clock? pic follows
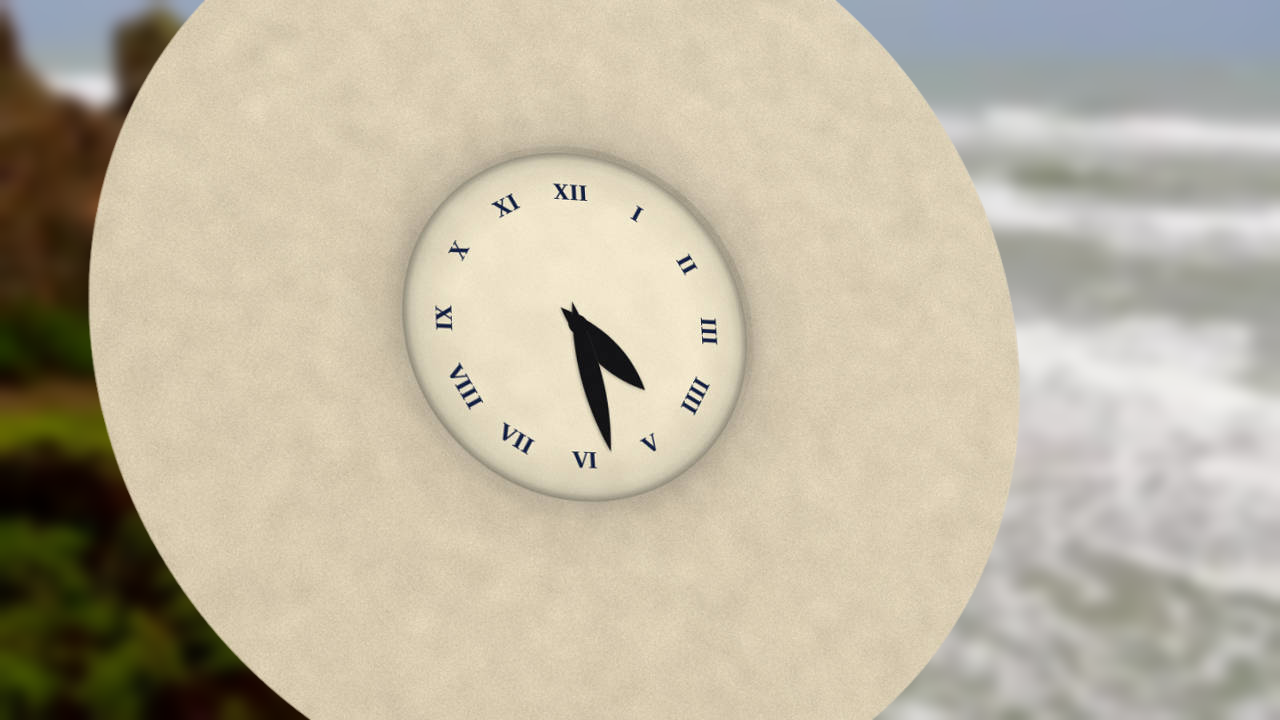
4:28
